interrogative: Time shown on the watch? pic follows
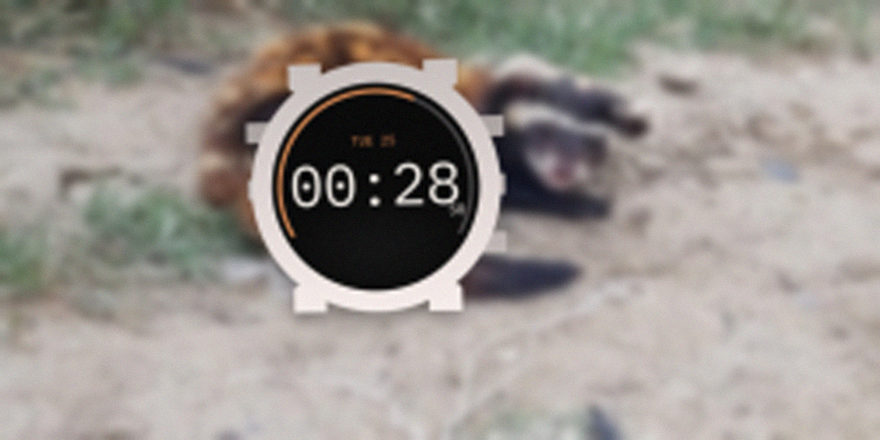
0:28
